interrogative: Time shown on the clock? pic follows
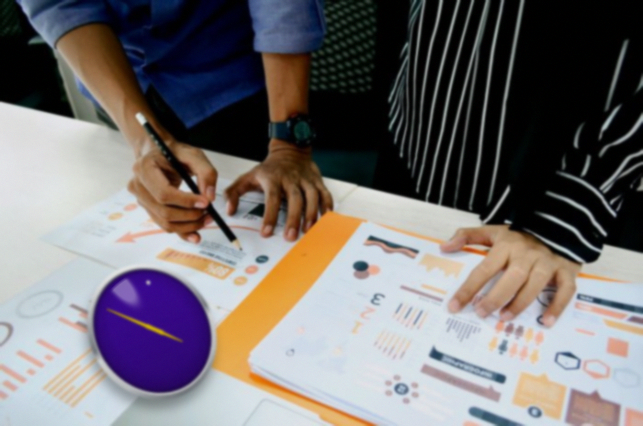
3:49
